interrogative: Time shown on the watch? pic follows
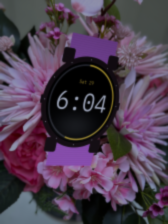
6:04
